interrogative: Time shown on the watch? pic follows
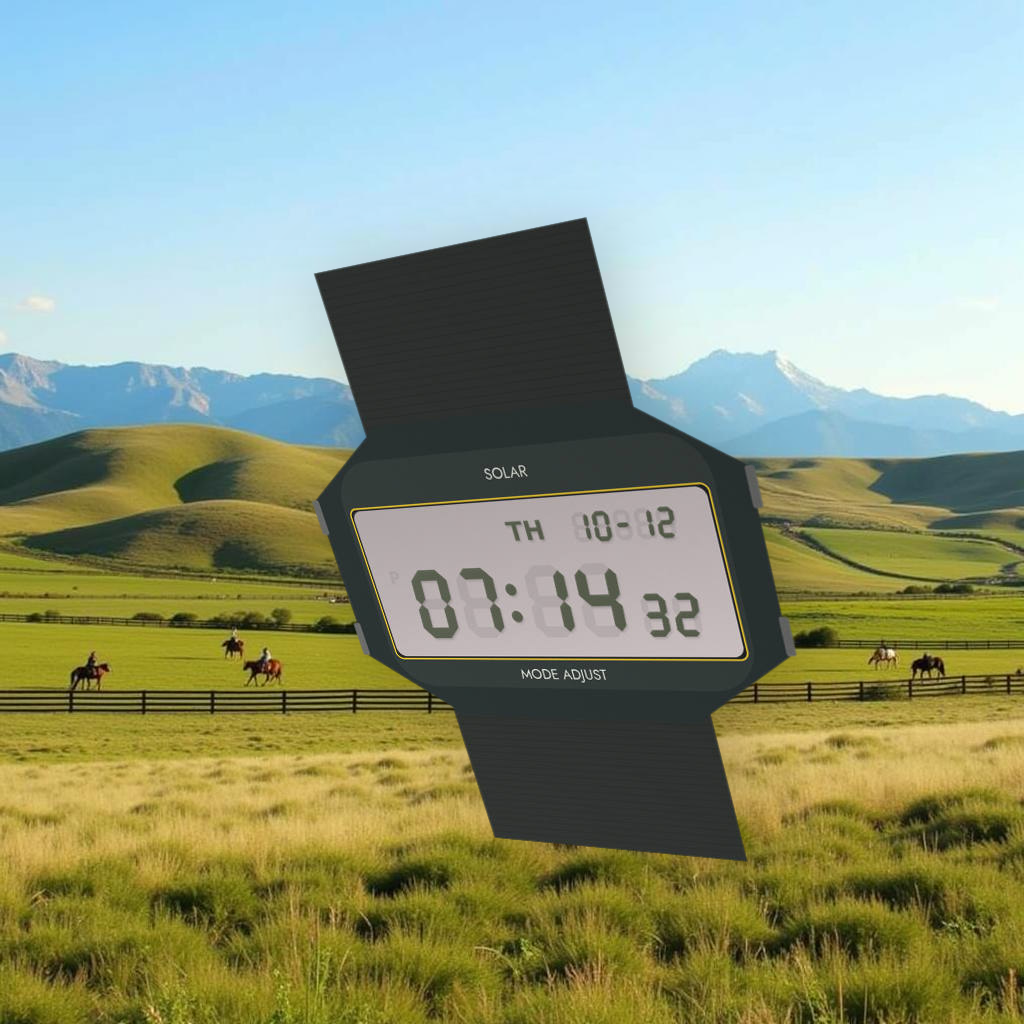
7:14:32
